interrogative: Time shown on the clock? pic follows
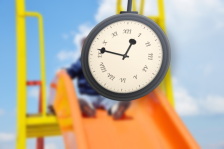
12:47
